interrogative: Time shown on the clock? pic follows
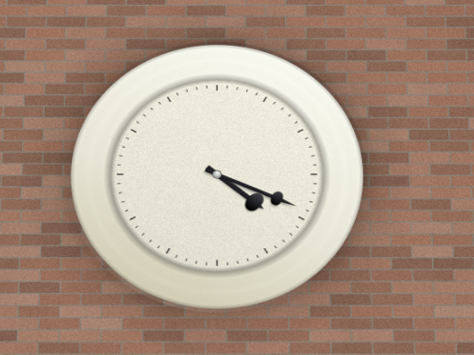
4:19
